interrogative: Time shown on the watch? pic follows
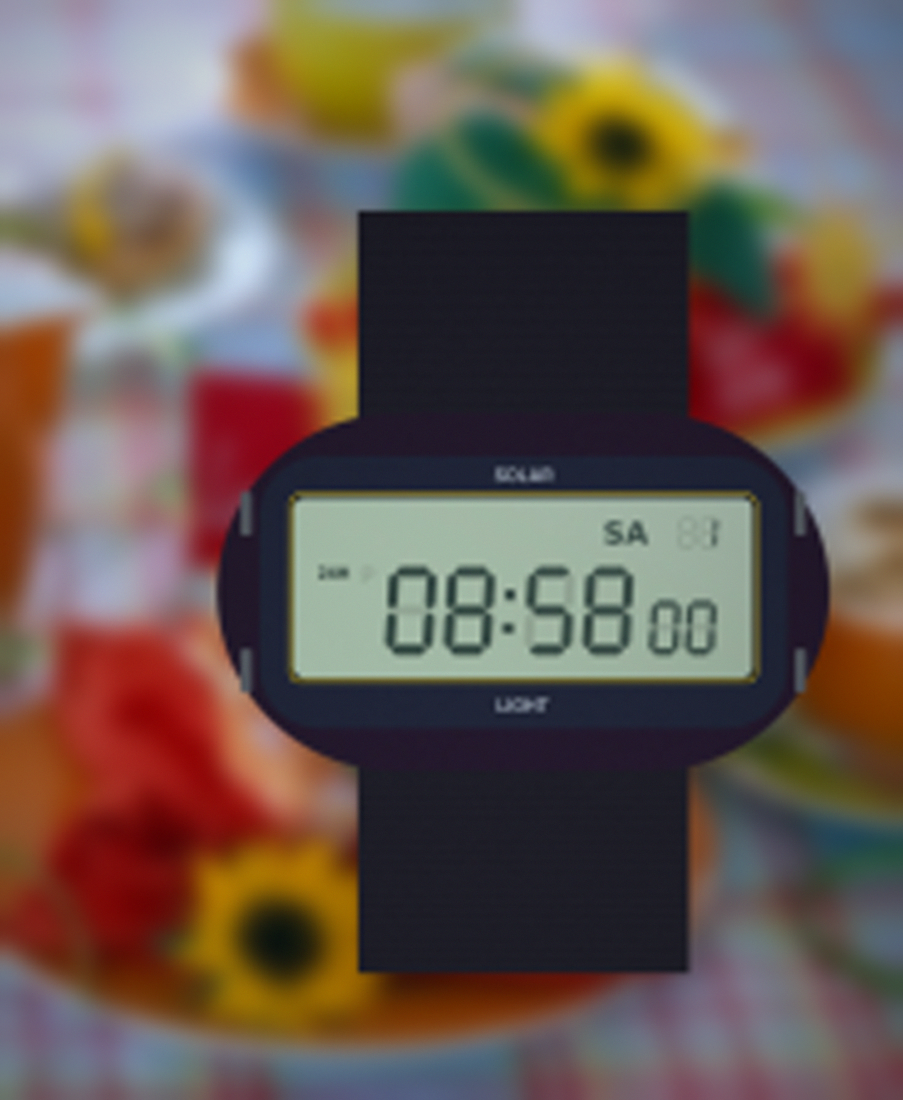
8:58:00
